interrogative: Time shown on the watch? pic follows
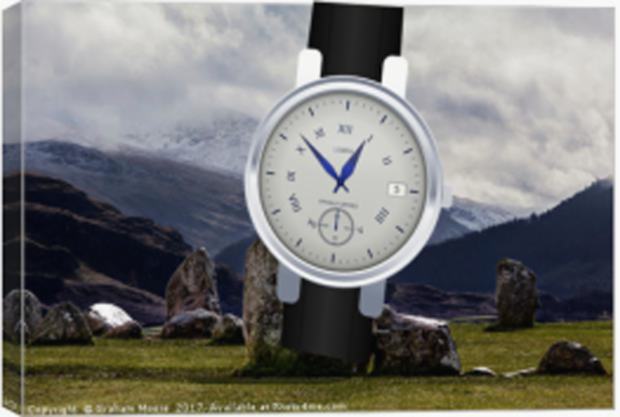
12:52
